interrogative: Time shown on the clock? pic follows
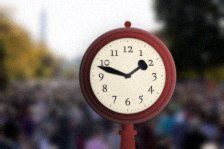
1:48
